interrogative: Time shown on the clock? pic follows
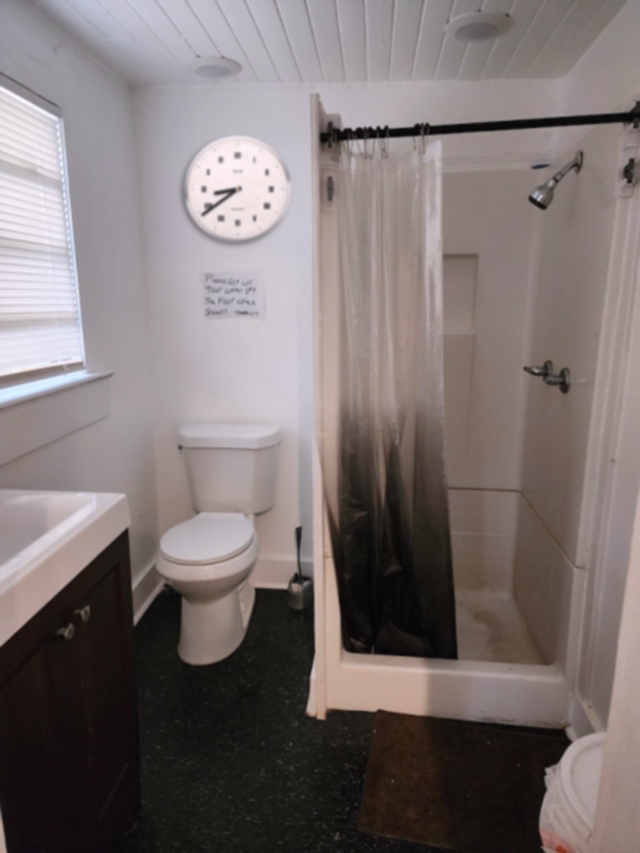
8:39
